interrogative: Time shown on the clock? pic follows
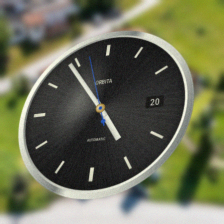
4:53:57
